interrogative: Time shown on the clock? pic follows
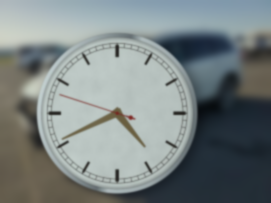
4:40:48
